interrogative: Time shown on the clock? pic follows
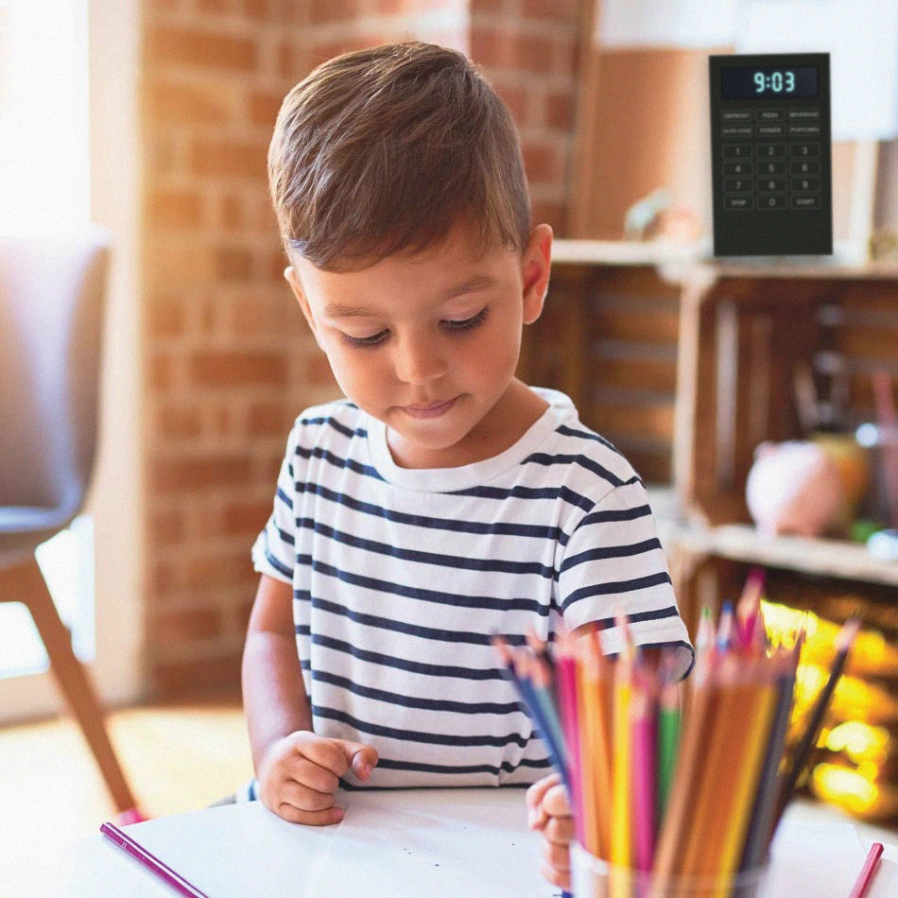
9:03
